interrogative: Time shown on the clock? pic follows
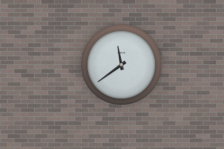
11:39
